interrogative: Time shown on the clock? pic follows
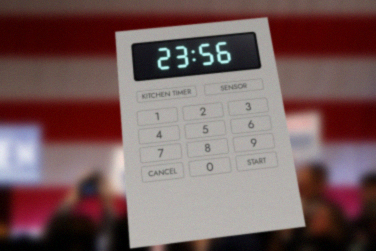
23:56
